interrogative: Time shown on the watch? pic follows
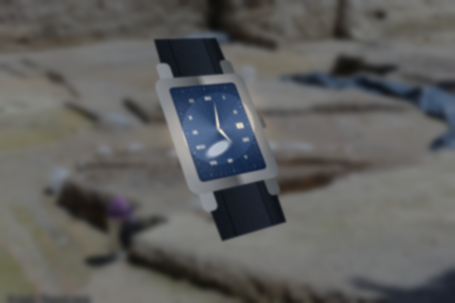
5:02
